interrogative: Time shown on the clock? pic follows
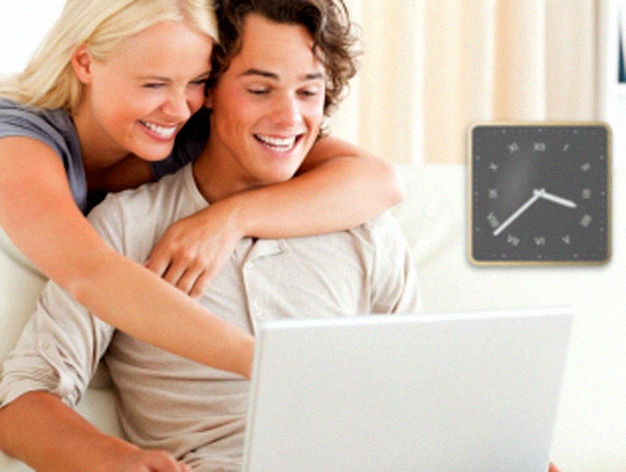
3:38
